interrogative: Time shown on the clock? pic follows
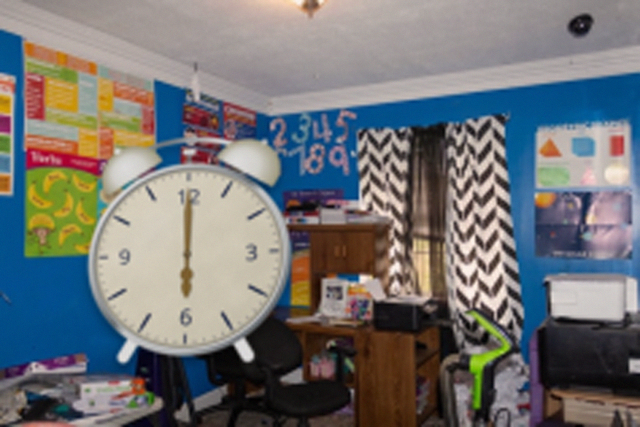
6:00
